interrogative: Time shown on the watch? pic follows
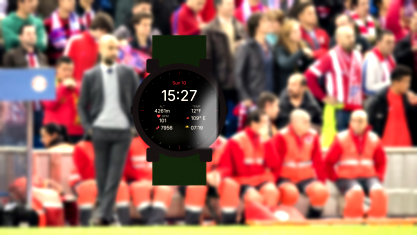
15:27
